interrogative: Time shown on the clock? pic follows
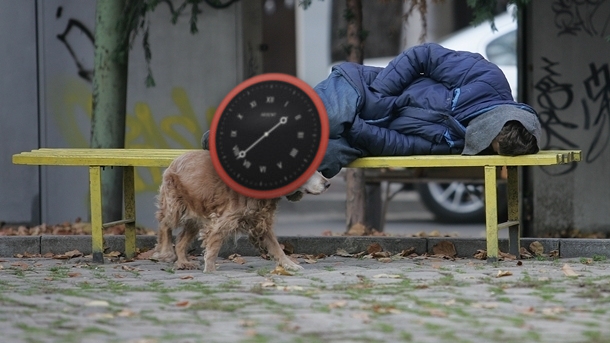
1:38
